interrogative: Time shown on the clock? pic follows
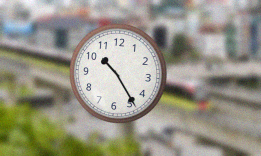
10:24
